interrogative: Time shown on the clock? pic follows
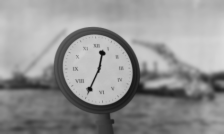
12:35
